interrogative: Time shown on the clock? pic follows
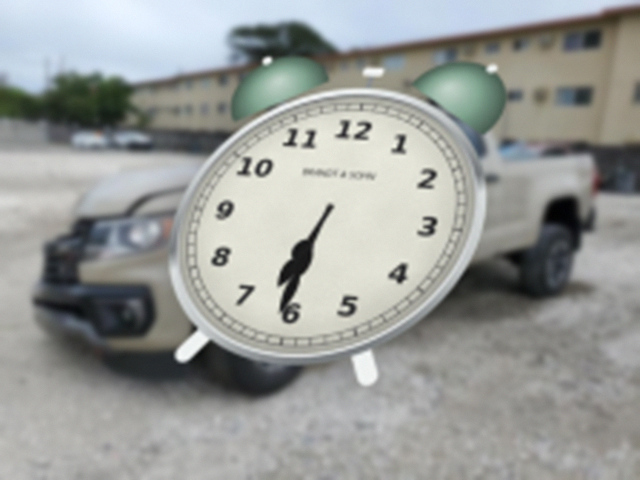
6:31
